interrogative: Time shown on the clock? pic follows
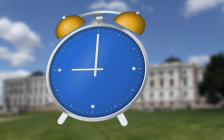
9:00
